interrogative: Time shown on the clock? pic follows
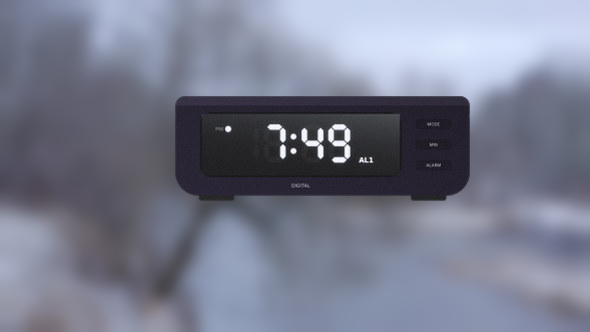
7:49
